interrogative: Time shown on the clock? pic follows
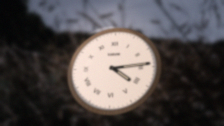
4:14
